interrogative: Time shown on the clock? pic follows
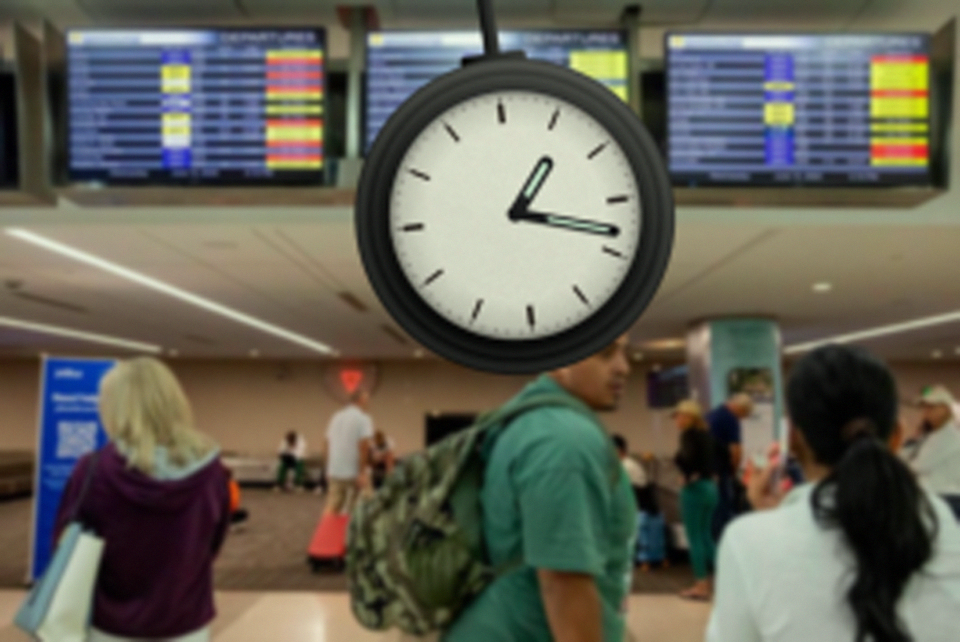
1:18
